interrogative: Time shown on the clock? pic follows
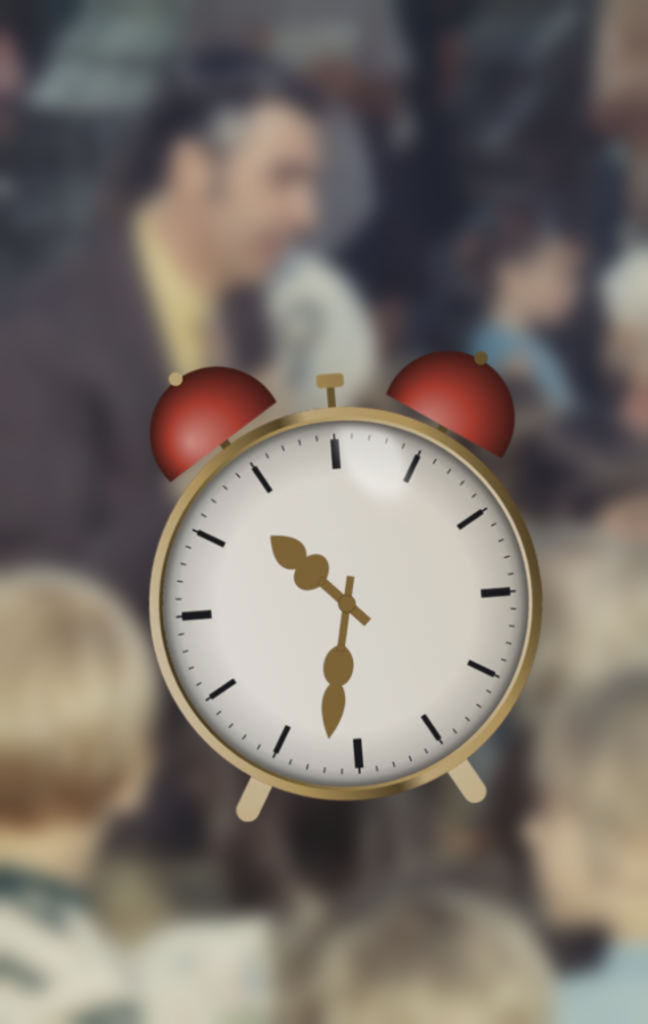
10:32
